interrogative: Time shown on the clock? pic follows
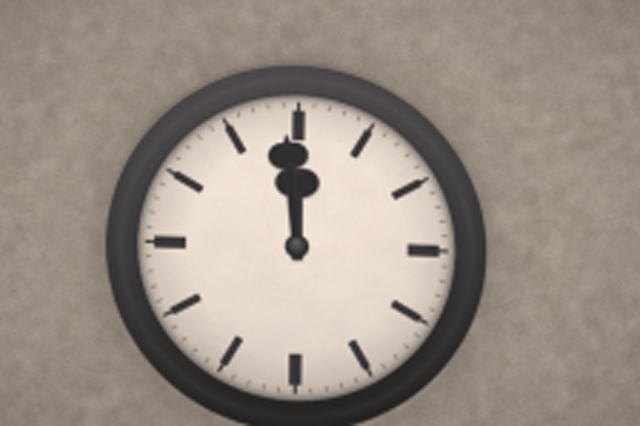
11:59
